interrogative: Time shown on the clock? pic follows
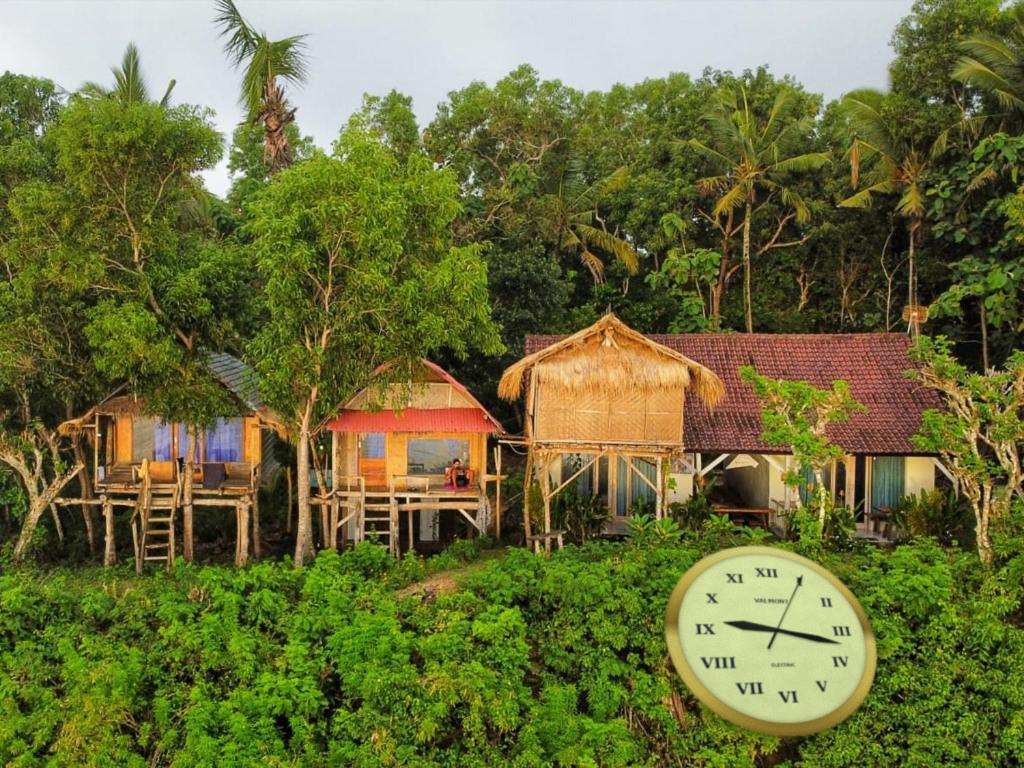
9:17:05
